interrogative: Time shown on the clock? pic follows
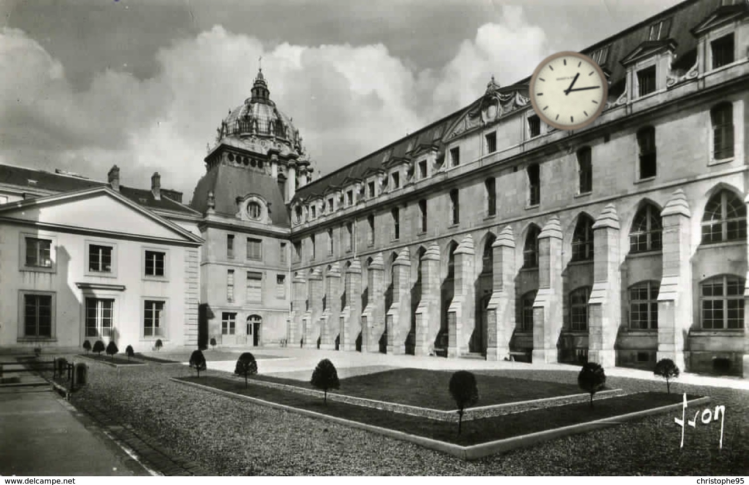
1:15
